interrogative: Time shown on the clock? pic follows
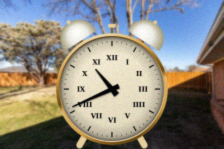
10:41
